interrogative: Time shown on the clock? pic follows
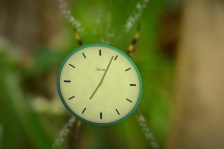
7:04
